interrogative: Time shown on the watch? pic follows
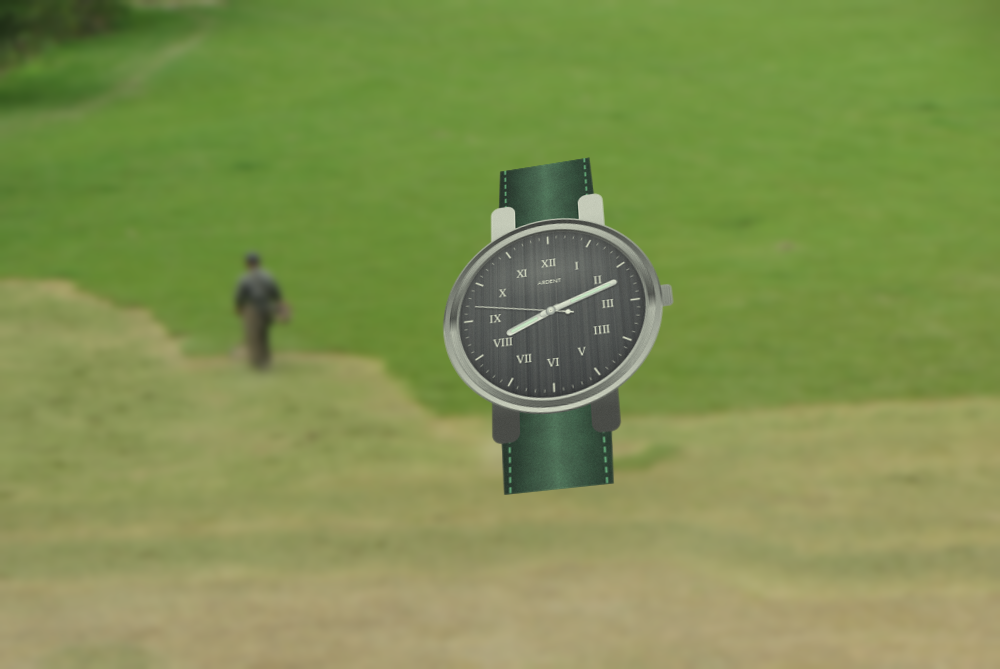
8:11:47
